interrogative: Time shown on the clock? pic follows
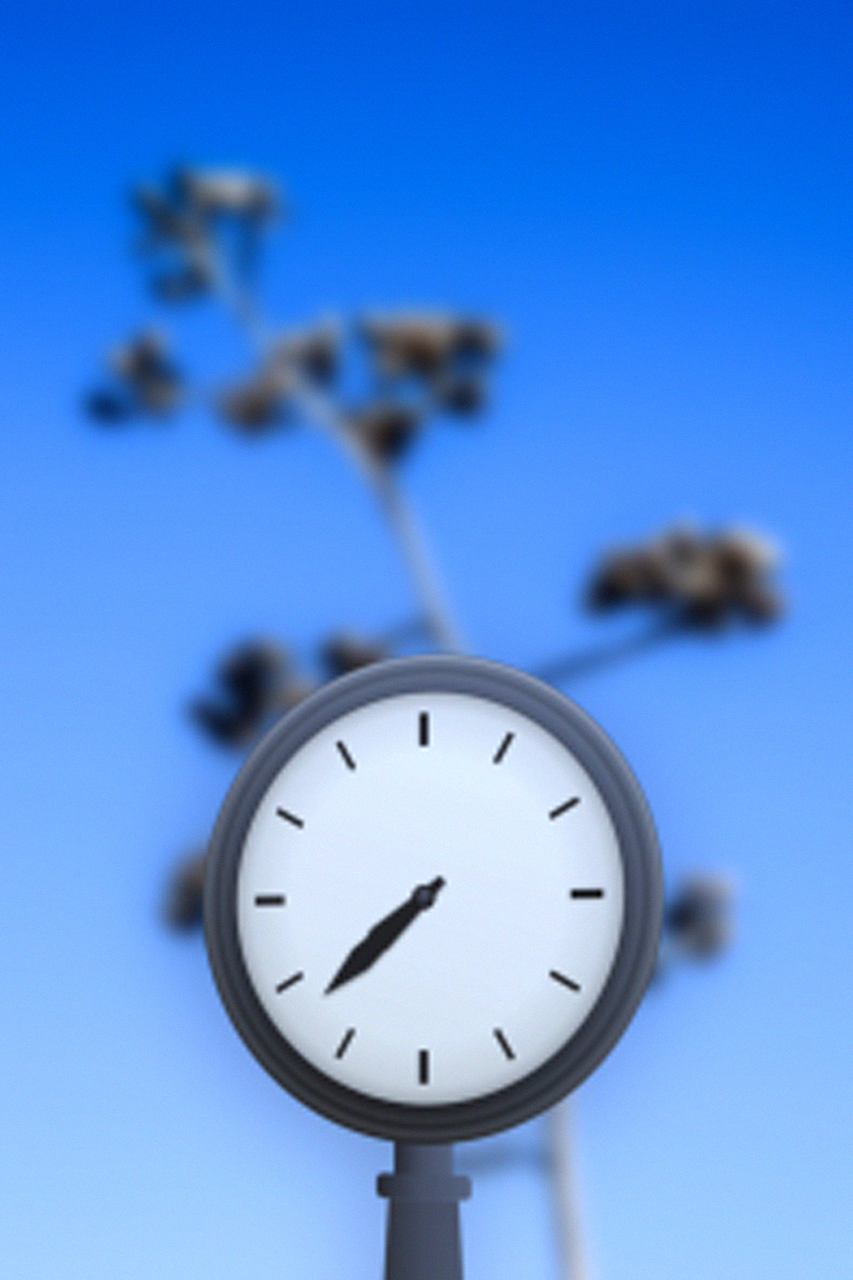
7:38
